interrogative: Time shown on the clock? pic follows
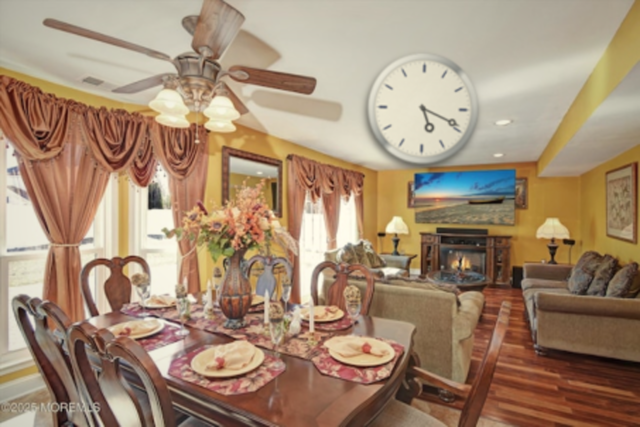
5:19
